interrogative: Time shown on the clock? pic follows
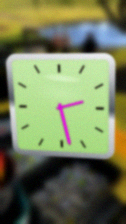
2:28
